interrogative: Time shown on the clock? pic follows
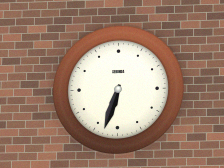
6:33
